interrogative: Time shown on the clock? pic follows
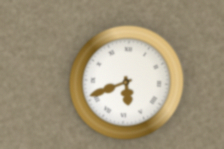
5:41
